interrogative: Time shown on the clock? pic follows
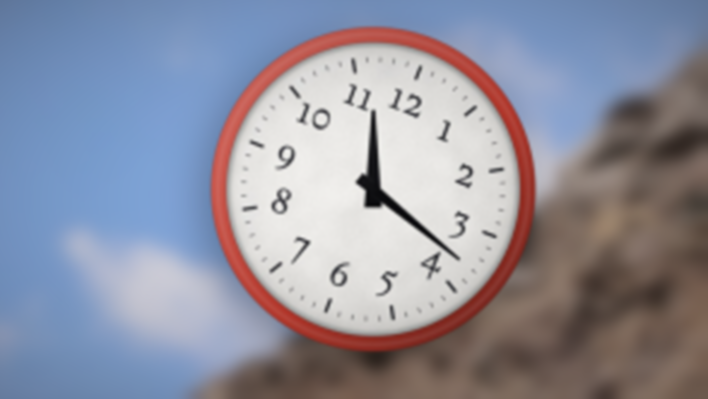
11:18
